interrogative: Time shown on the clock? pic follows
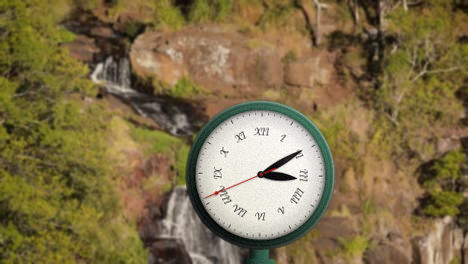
3:09:41
